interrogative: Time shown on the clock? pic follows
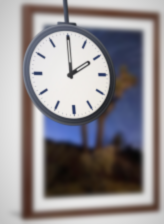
2:00
